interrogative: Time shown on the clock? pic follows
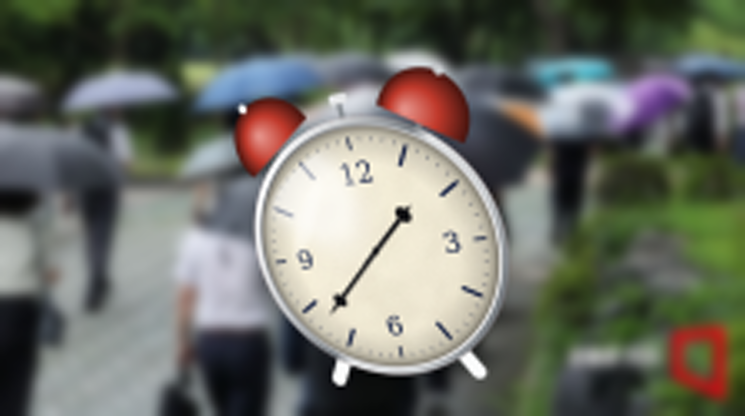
1:38
